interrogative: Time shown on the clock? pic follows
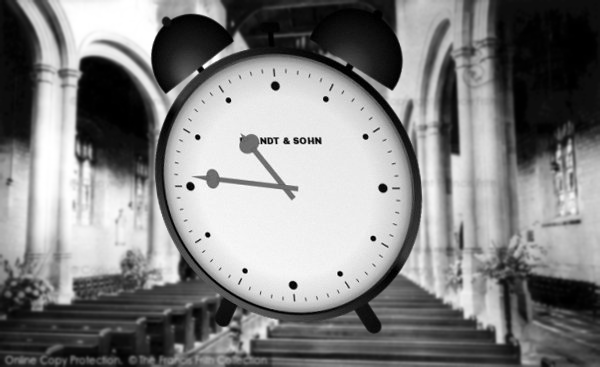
10:46
